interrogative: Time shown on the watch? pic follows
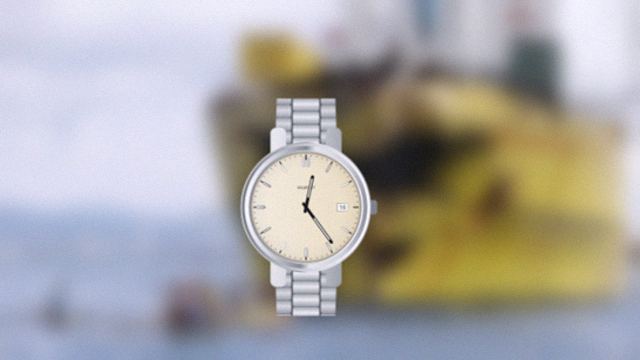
12:24
